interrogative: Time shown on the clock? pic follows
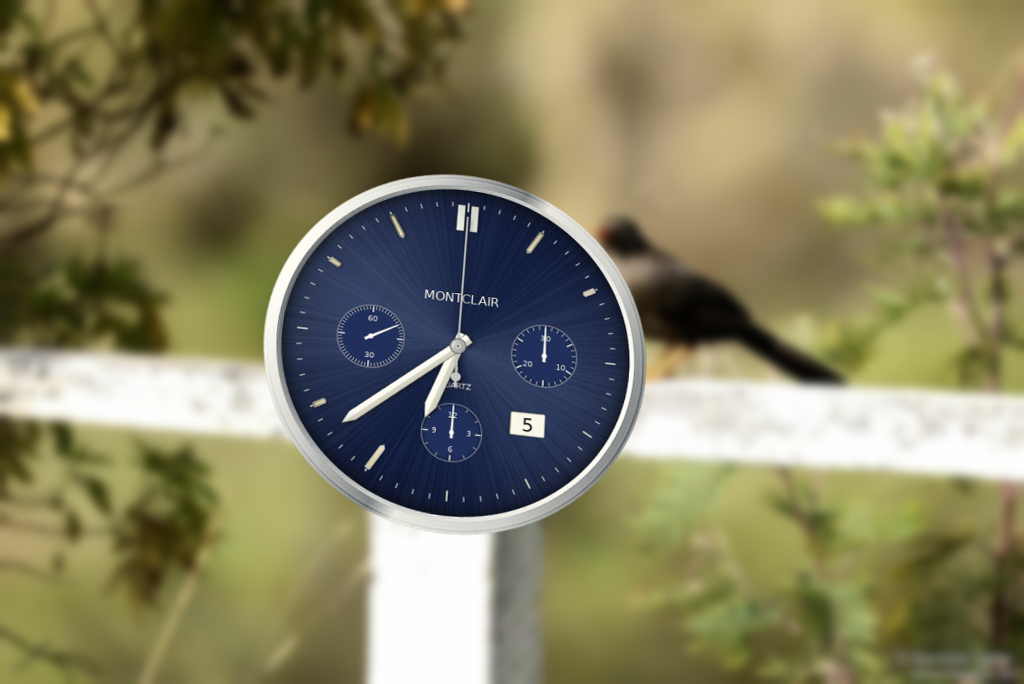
6:38:10
